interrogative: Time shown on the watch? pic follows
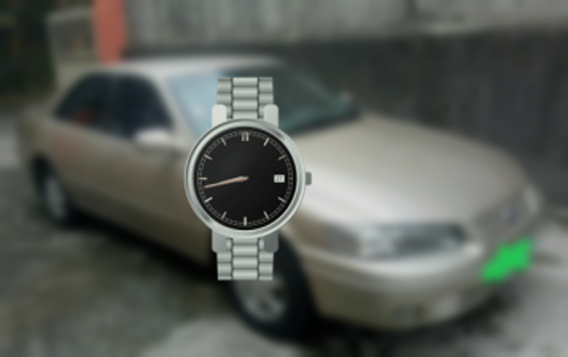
8:43
